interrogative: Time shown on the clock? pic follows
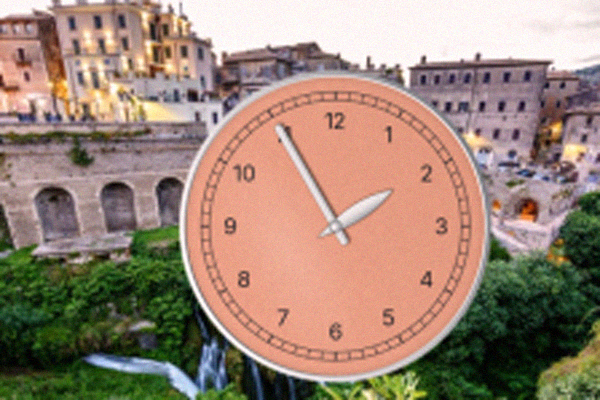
1:55
